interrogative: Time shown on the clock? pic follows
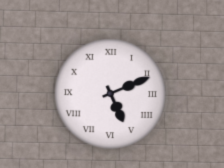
5:11
